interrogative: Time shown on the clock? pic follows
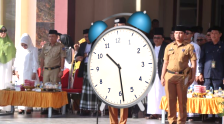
10:29
